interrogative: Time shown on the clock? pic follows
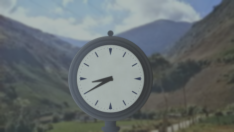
8:40
